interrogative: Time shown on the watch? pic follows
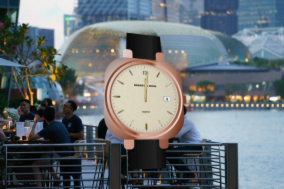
12:01
